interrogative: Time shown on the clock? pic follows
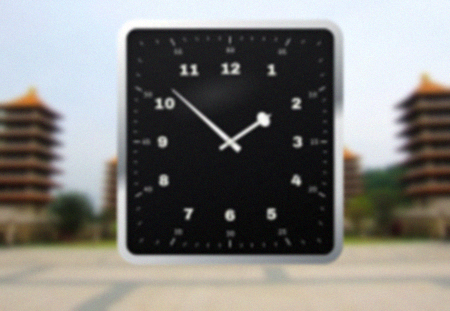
1:52
